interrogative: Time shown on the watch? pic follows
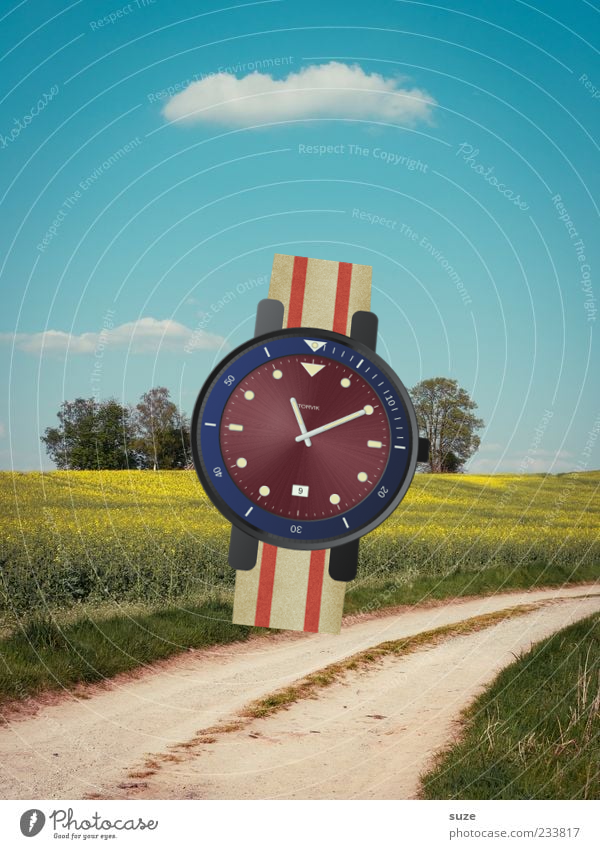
11:10
